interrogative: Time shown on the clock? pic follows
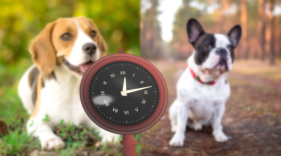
12:13
